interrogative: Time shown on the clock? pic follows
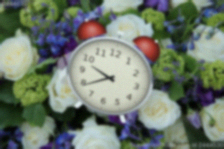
9:39
